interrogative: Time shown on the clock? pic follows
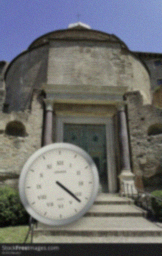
4:22
